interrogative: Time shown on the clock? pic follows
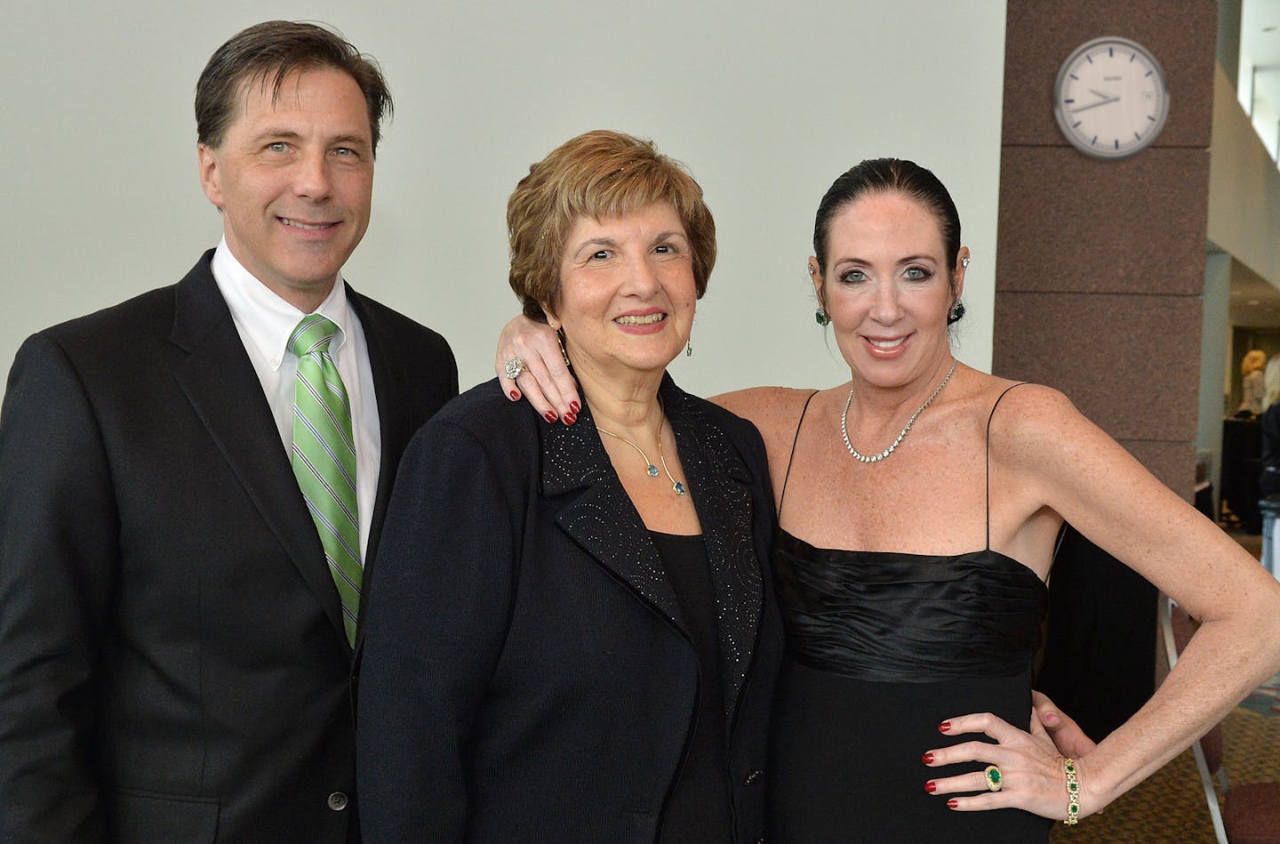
9:43
